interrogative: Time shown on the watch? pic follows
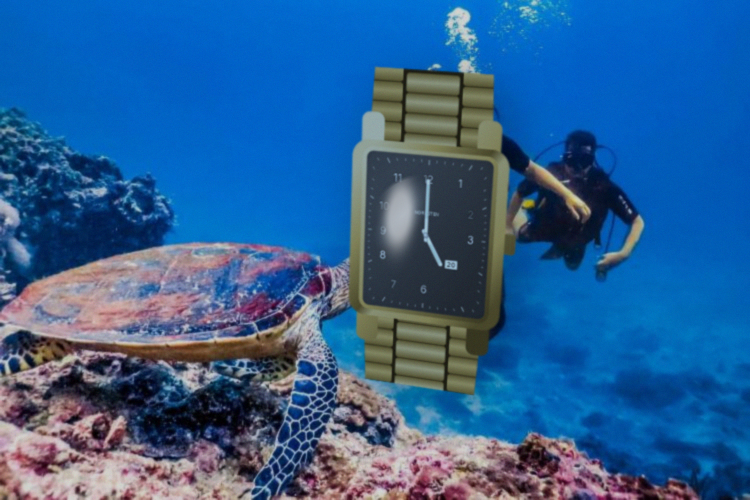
5:00
